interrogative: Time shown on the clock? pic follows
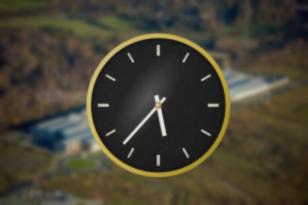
5:37
